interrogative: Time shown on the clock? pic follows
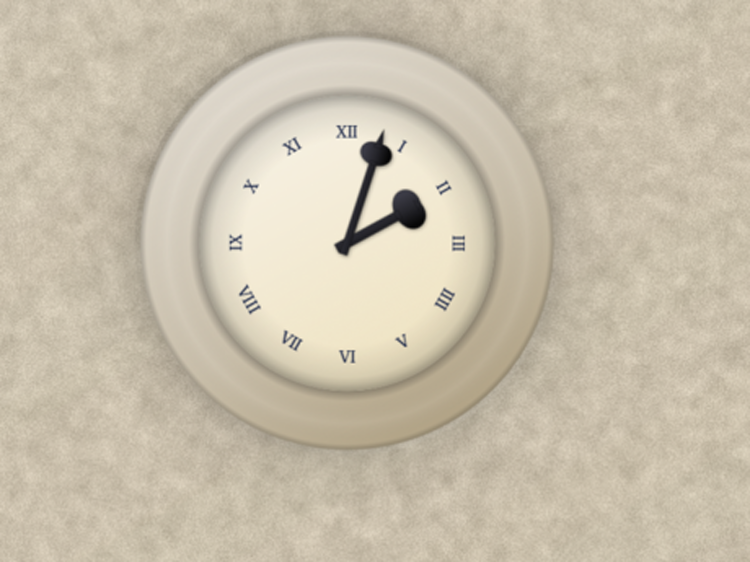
2:03
